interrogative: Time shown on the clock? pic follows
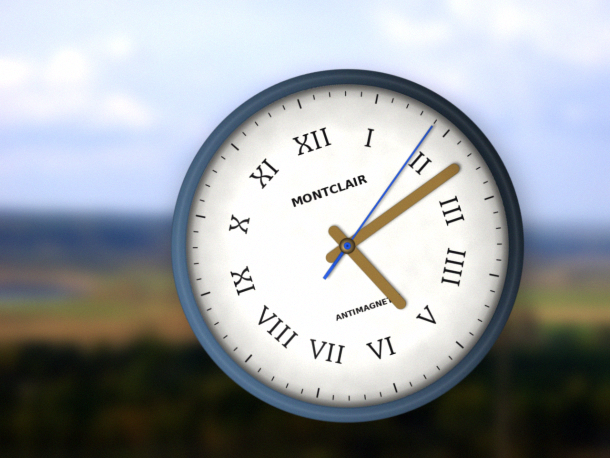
5:12:09
